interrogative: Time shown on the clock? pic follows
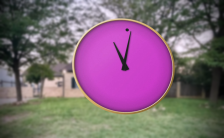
11:01
